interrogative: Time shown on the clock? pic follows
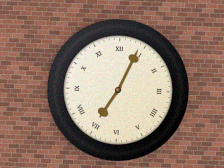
7:04
